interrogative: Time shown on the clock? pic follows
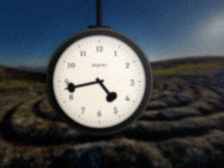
4:43
